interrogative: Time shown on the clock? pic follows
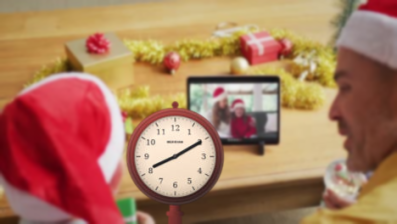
8:10
